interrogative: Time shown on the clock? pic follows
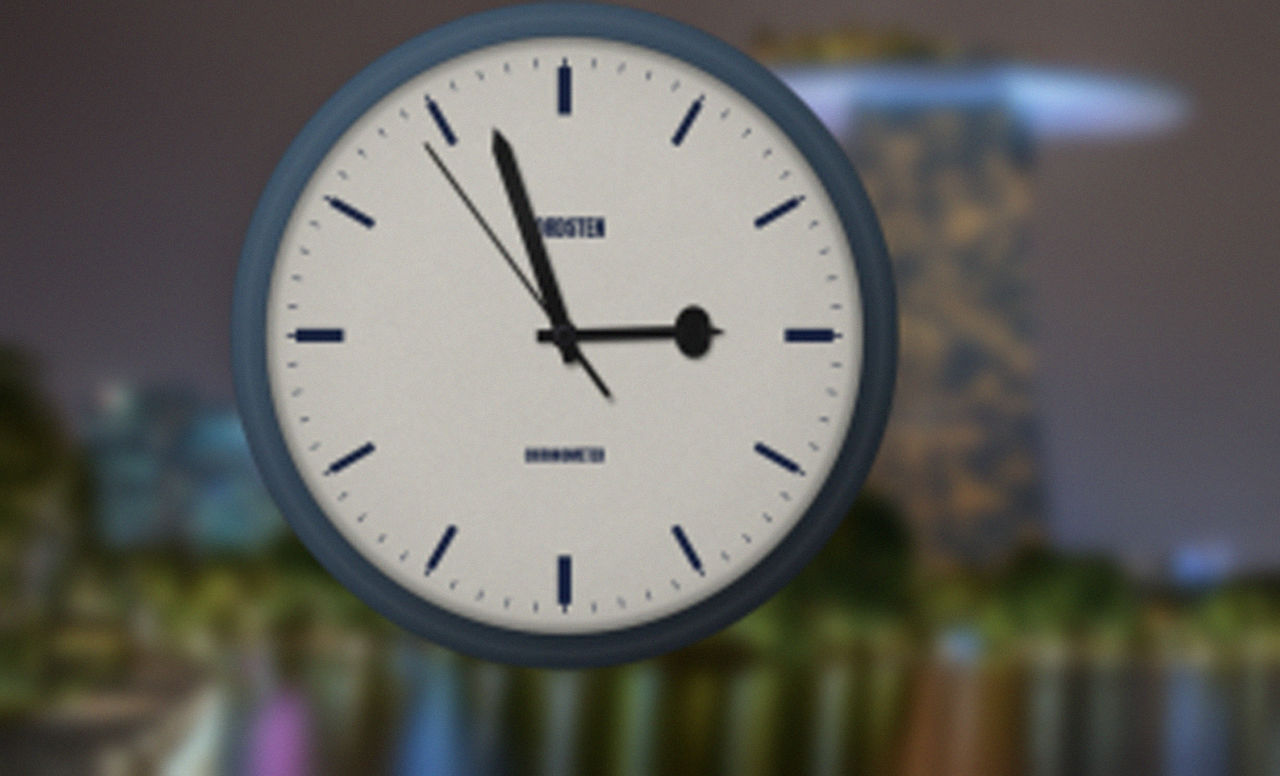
2:56:54
